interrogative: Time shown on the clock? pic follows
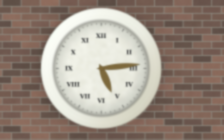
5:14
